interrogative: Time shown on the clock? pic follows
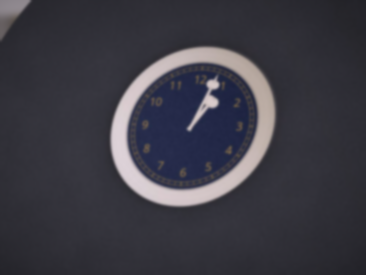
1:03
